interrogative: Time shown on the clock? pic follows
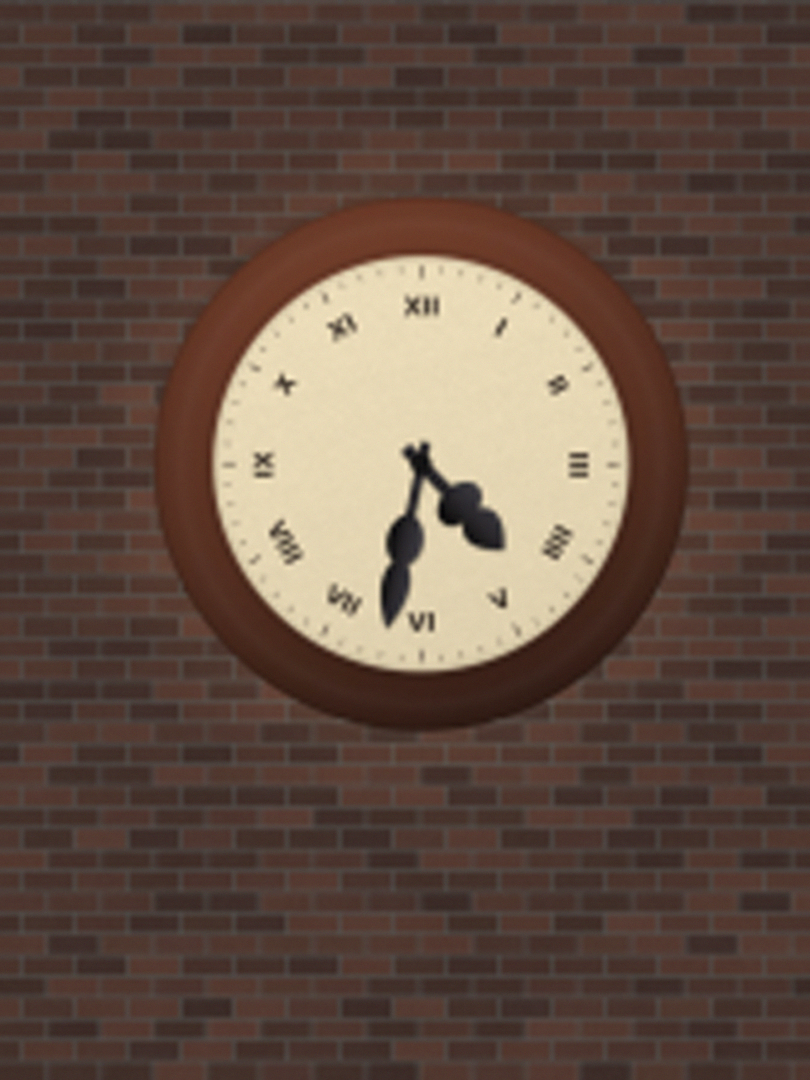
4:32
